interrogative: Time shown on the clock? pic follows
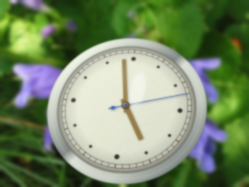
4:58:12
